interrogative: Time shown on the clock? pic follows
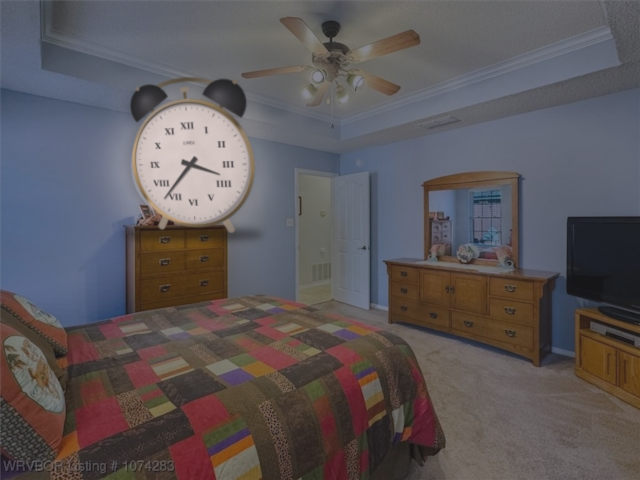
3:37
